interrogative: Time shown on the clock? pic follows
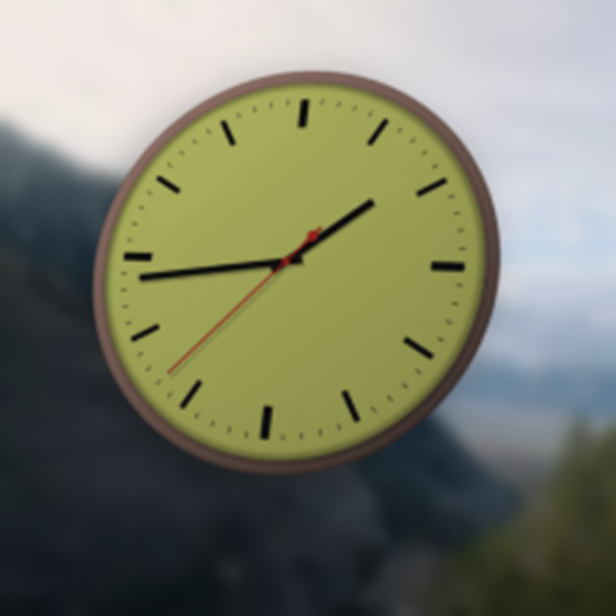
1:43:37
